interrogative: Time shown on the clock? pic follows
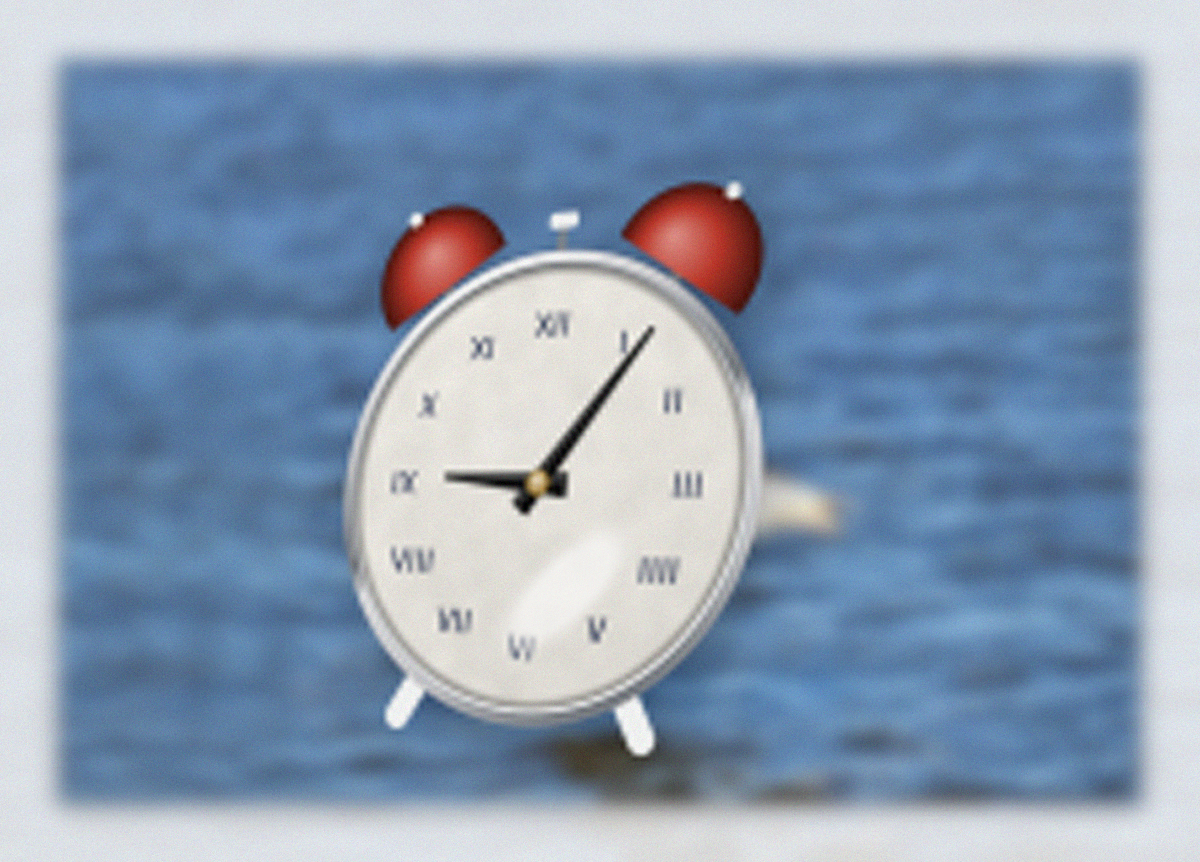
9:06
